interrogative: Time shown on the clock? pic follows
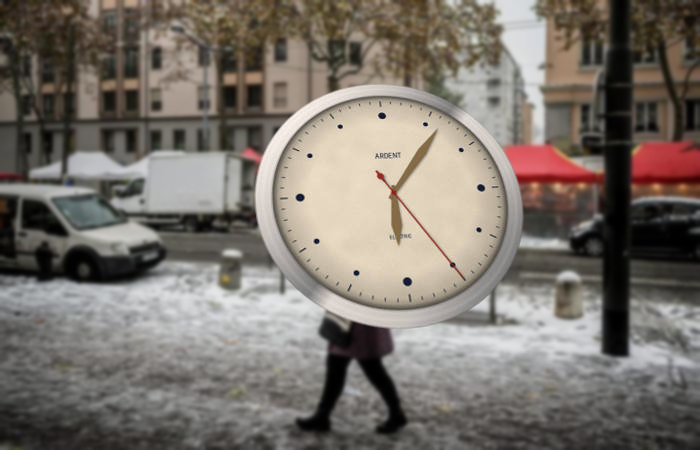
6:06:25
